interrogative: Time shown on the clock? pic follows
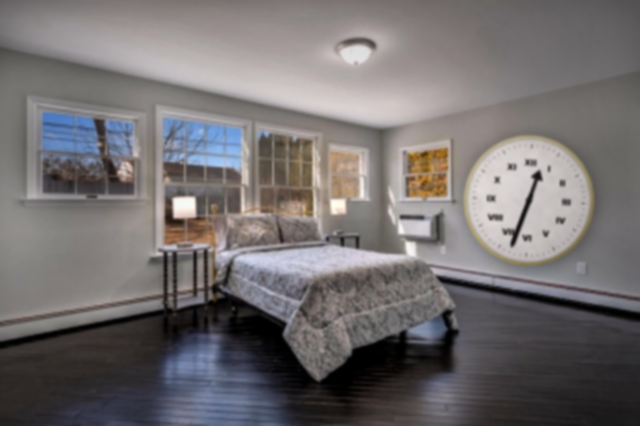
12:33
